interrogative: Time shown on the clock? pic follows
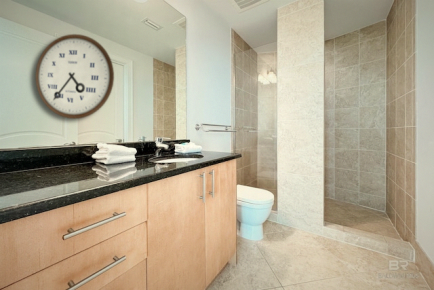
4:36
